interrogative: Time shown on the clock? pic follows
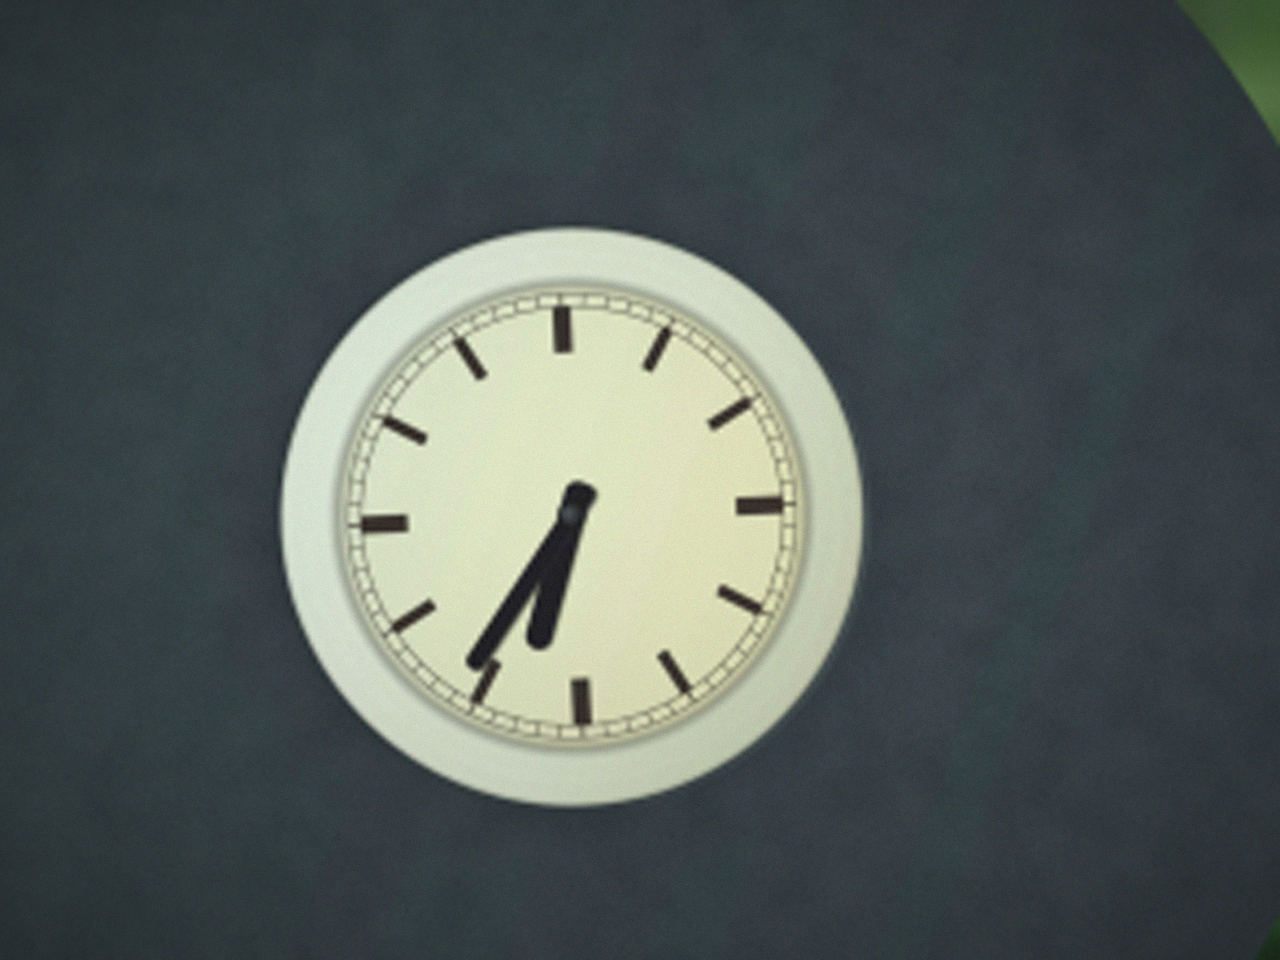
6:36
